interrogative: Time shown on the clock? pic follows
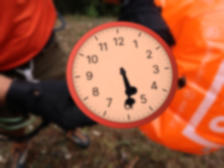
5:29
